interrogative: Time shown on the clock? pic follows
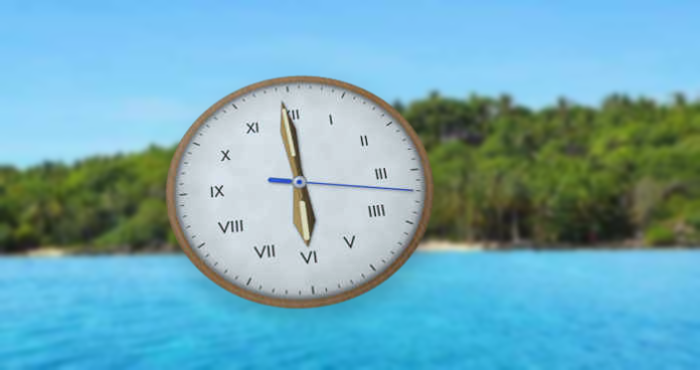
5:59:17
